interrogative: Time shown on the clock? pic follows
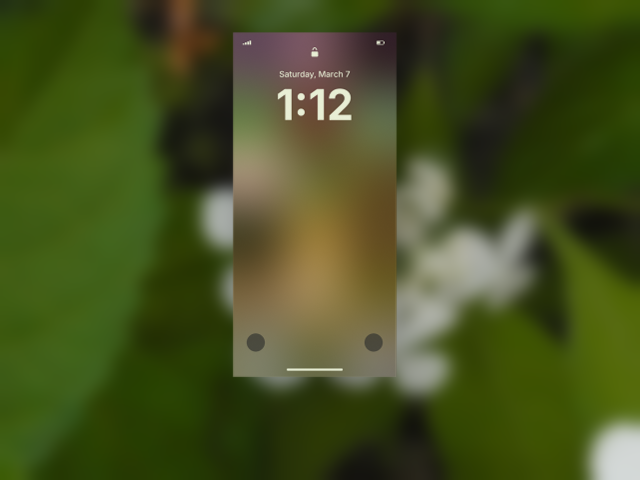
1:12
